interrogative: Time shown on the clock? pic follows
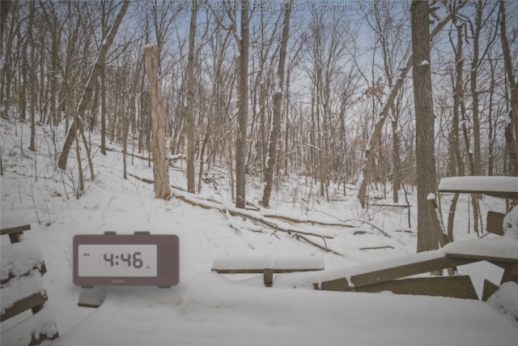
4:46
